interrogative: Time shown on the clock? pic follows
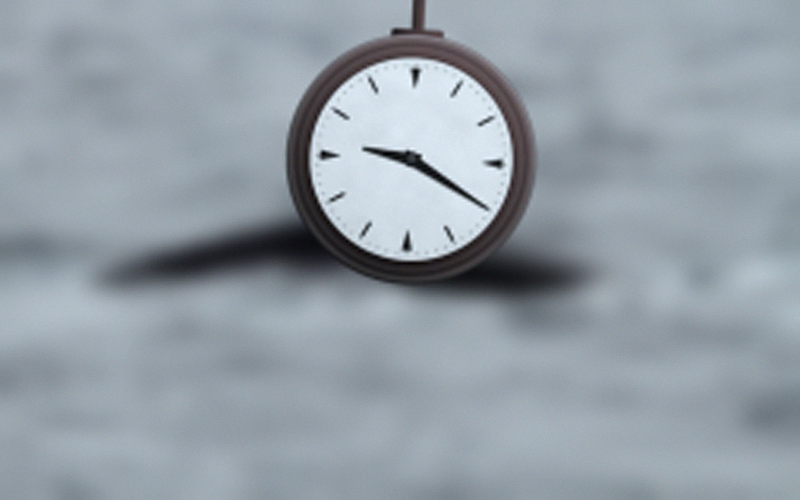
9:20
